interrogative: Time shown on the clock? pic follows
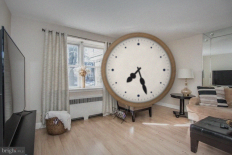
7:27
